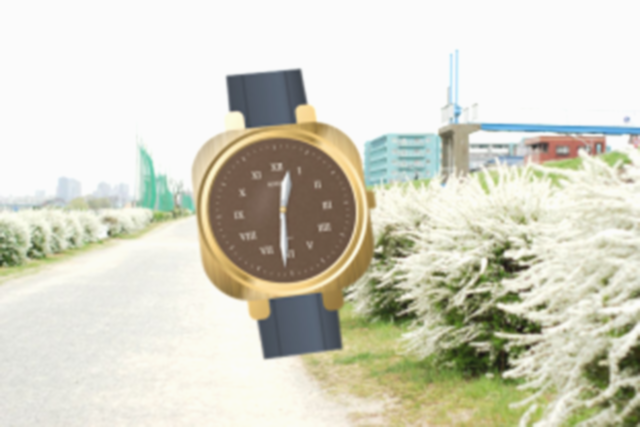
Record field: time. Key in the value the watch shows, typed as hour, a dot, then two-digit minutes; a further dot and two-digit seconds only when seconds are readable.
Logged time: 12.31
